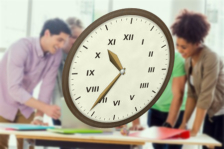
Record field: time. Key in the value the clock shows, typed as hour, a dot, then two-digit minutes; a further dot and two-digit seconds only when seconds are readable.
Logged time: 10.36
